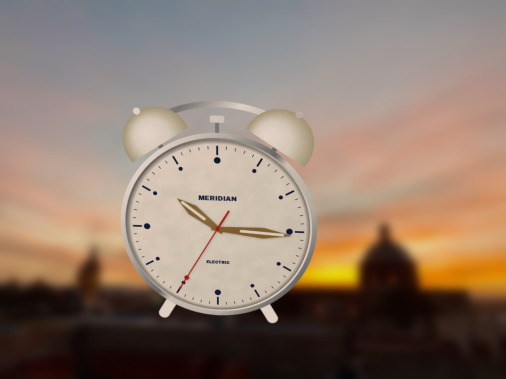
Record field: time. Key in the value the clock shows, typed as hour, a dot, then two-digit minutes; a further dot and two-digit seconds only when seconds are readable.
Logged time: 10.15.35
